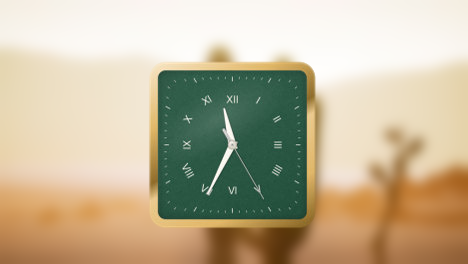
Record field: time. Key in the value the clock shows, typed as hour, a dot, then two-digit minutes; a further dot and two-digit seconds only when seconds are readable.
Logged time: 11.34.25
